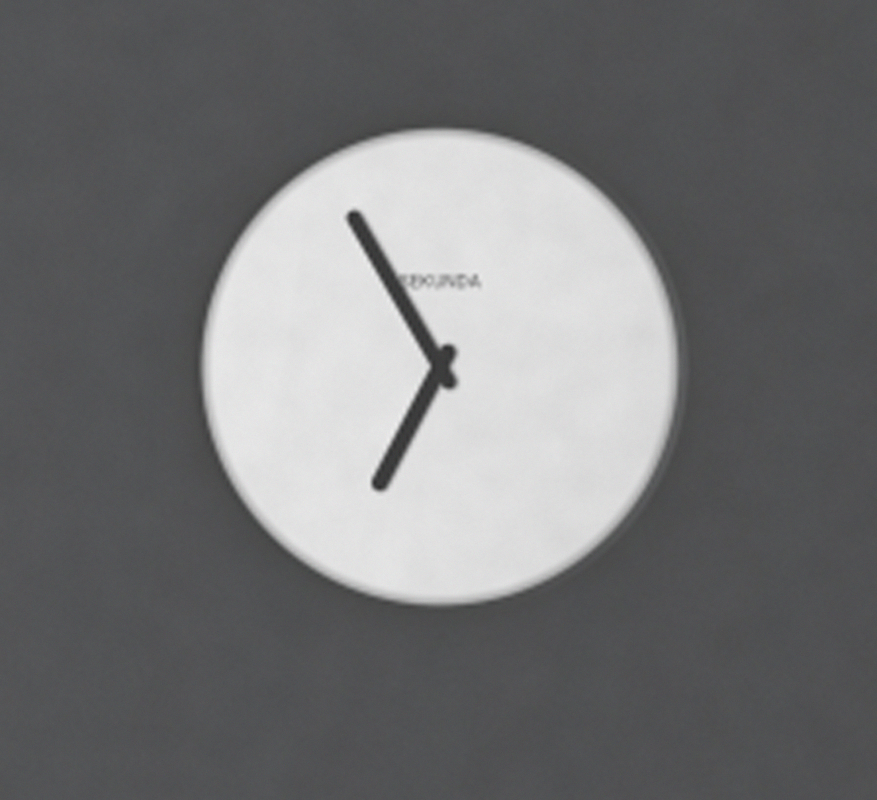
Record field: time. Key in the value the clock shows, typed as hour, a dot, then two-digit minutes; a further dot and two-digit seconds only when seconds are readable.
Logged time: 6.55
